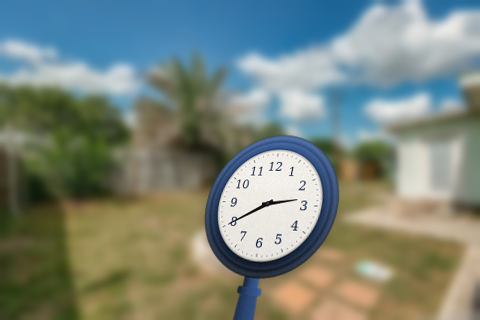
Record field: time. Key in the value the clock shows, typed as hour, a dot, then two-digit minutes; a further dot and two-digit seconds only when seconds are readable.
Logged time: 2.40
